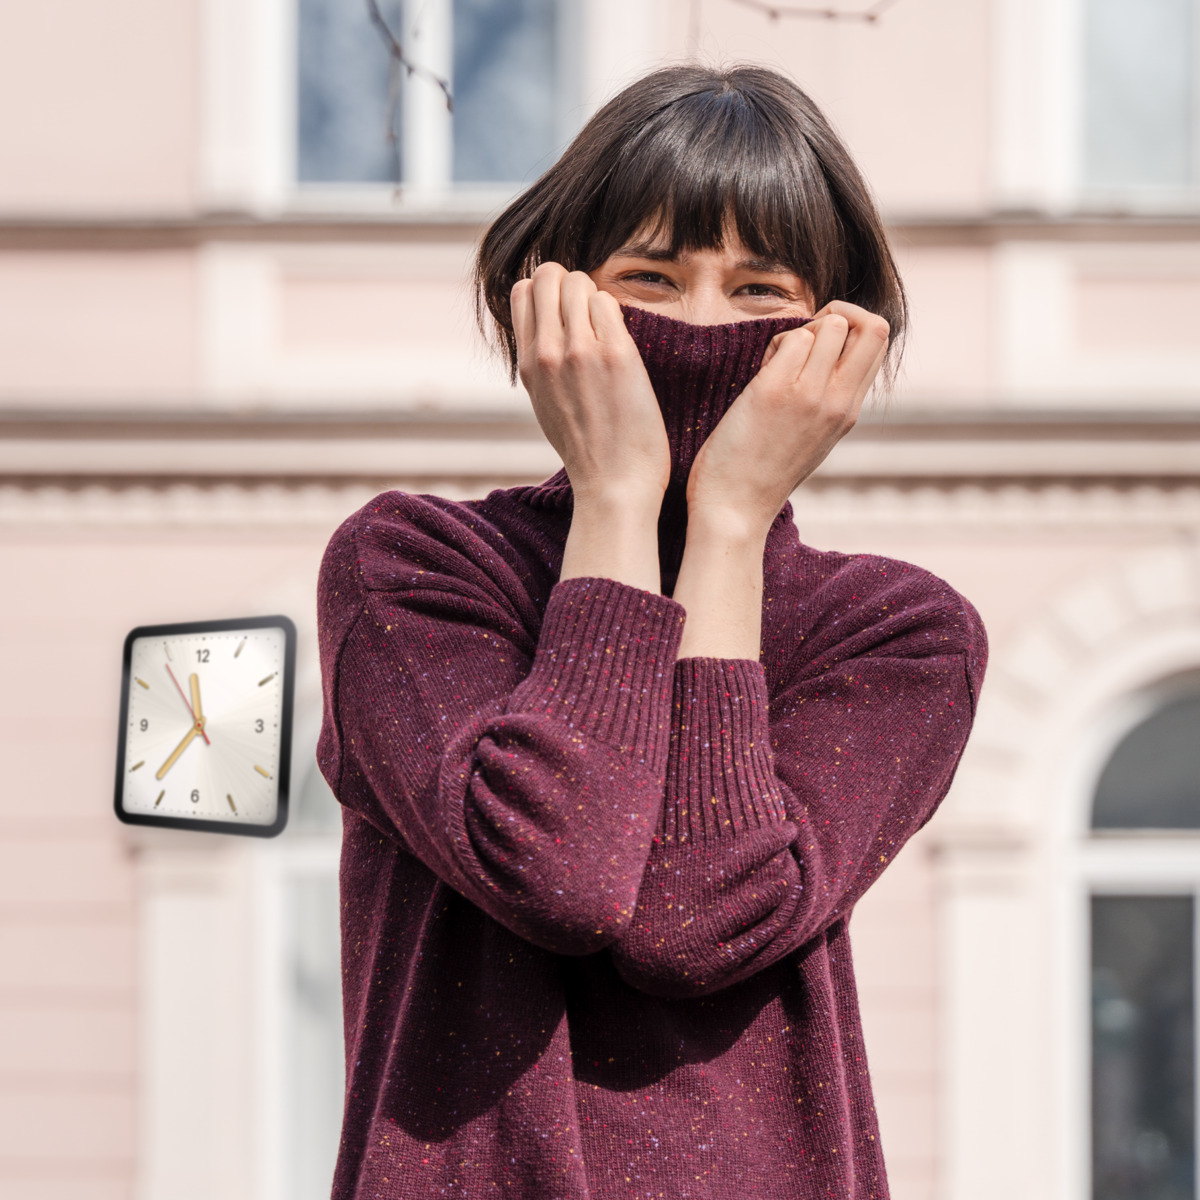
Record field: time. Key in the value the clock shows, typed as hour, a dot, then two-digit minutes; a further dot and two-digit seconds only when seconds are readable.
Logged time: 11.36.54
